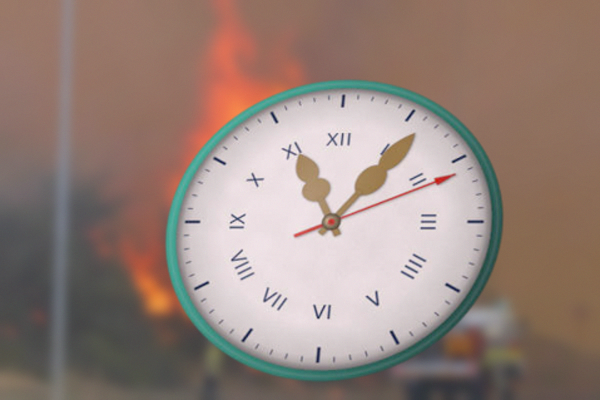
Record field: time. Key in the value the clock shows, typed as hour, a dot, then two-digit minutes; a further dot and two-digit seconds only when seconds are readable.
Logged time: 11.06.11
